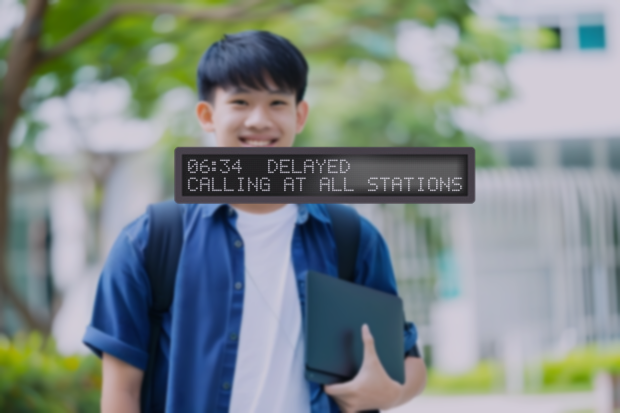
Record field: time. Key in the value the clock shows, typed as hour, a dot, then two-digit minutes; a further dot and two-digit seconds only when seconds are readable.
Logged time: 6.34
